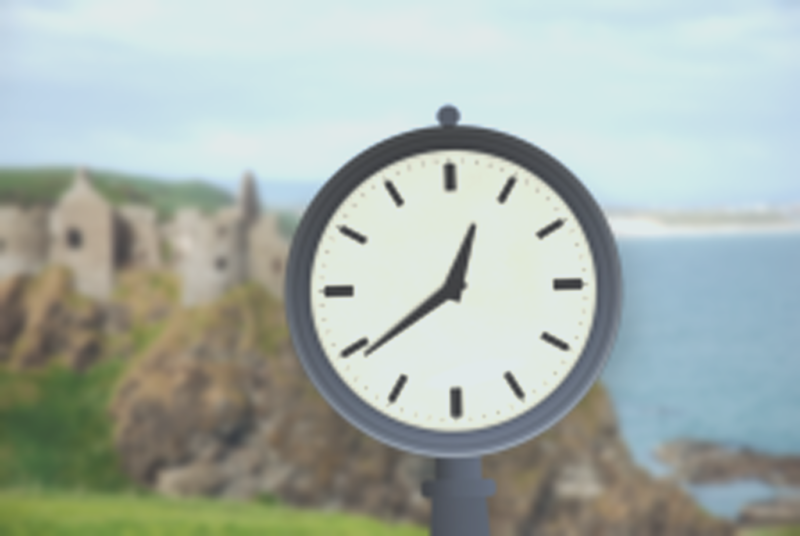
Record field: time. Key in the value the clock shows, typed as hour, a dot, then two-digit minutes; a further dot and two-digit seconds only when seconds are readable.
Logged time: 12.39
